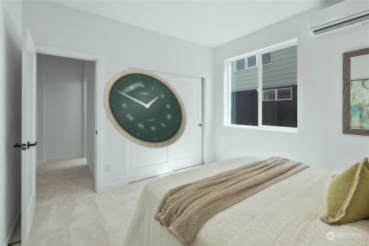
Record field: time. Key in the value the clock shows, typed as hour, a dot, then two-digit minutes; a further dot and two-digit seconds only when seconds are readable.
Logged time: 1.50
